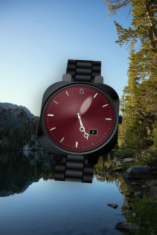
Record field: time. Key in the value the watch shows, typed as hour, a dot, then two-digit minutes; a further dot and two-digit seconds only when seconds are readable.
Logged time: 5.26
